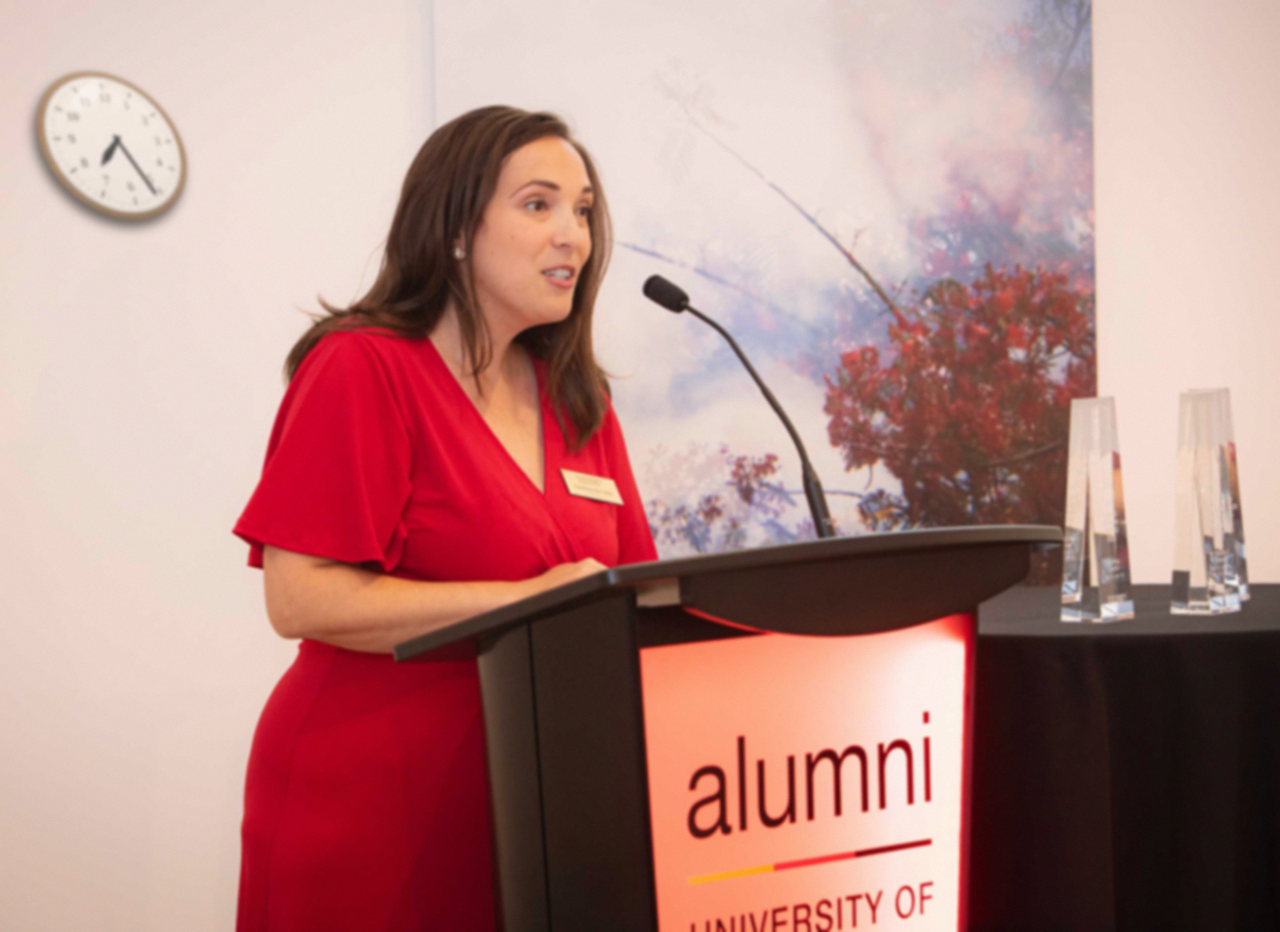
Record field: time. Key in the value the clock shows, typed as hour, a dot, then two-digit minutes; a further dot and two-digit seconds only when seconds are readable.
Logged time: 7.26
